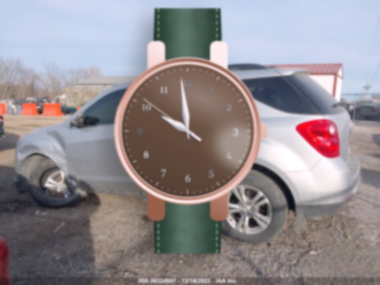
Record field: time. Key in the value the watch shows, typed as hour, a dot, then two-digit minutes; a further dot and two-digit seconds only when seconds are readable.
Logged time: 9.58.51
